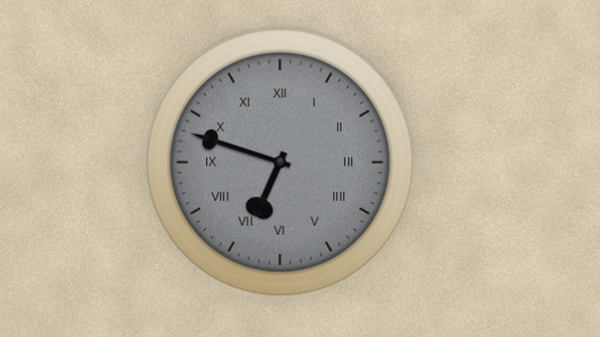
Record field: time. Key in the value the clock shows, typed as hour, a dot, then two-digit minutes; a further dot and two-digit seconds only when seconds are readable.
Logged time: 6.48
